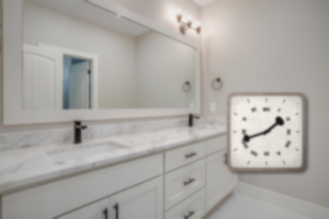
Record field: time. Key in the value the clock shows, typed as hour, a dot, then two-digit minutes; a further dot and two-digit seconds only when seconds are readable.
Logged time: 1.42
